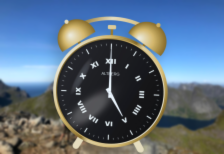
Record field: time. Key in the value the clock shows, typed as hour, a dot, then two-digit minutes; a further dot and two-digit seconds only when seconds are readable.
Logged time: 5.00
